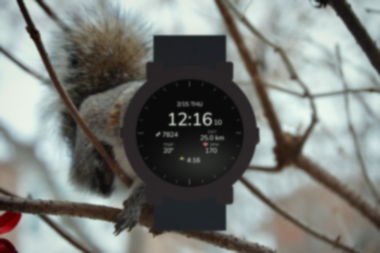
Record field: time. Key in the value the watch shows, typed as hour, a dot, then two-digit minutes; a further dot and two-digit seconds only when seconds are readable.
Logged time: 12.16
